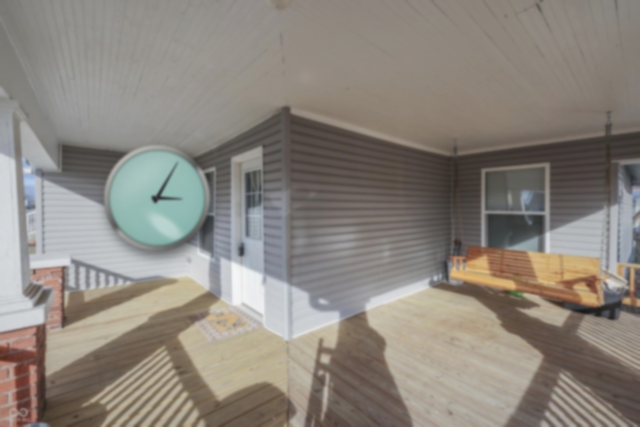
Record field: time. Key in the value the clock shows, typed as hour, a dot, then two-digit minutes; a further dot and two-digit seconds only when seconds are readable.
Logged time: 3.05
